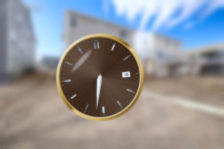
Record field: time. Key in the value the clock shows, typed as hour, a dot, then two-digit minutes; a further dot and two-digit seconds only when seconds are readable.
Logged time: 6.32
